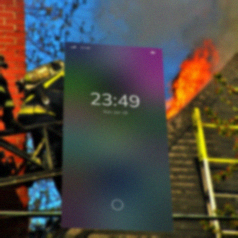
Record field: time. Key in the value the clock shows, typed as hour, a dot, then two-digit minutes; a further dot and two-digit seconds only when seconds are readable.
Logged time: 23.49
